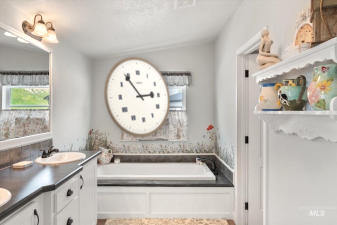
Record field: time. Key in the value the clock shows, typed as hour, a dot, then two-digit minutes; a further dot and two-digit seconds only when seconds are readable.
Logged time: 2.54
